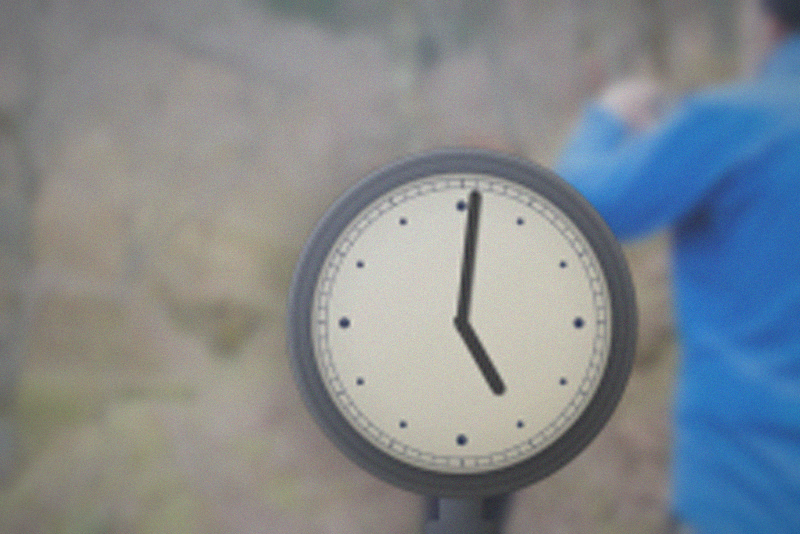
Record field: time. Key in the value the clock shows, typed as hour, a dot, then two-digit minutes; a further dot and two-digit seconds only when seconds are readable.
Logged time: 5.01
